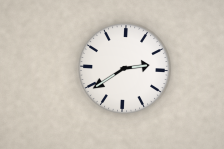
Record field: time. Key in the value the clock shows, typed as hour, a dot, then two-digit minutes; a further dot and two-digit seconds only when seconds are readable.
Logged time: 2.39
